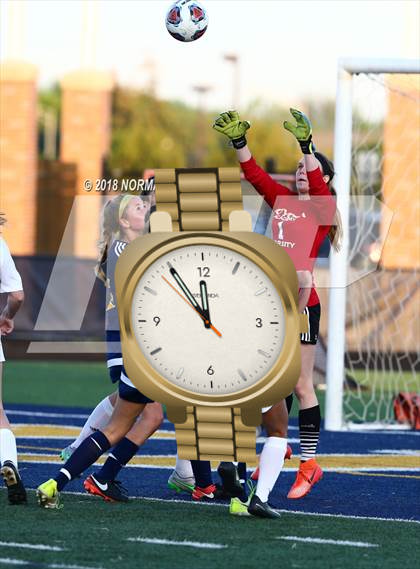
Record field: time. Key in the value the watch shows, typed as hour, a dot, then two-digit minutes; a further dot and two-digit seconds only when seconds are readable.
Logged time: 11.54.53
